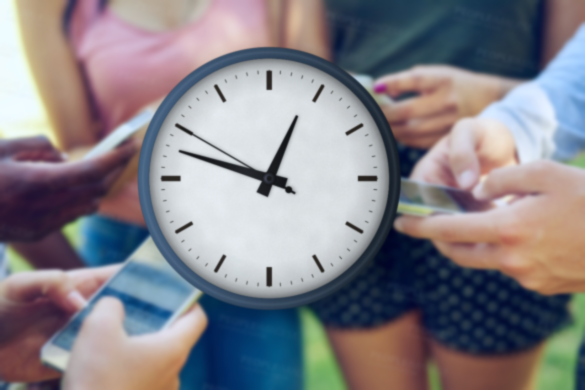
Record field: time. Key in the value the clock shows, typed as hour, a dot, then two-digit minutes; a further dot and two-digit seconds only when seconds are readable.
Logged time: 12.47.50
